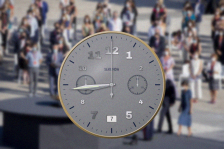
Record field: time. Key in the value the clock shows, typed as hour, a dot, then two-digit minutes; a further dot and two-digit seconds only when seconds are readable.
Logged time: 8.44
